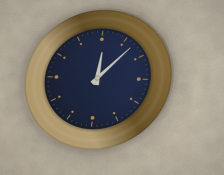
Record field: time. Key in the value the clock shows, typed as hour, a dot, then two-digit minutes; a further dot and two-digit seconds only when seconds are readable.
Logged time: 12.07
